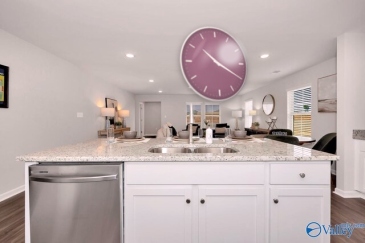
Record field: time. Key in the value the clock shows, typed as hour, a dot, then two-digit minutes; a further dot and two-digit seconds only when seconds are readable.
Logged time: 10.20
